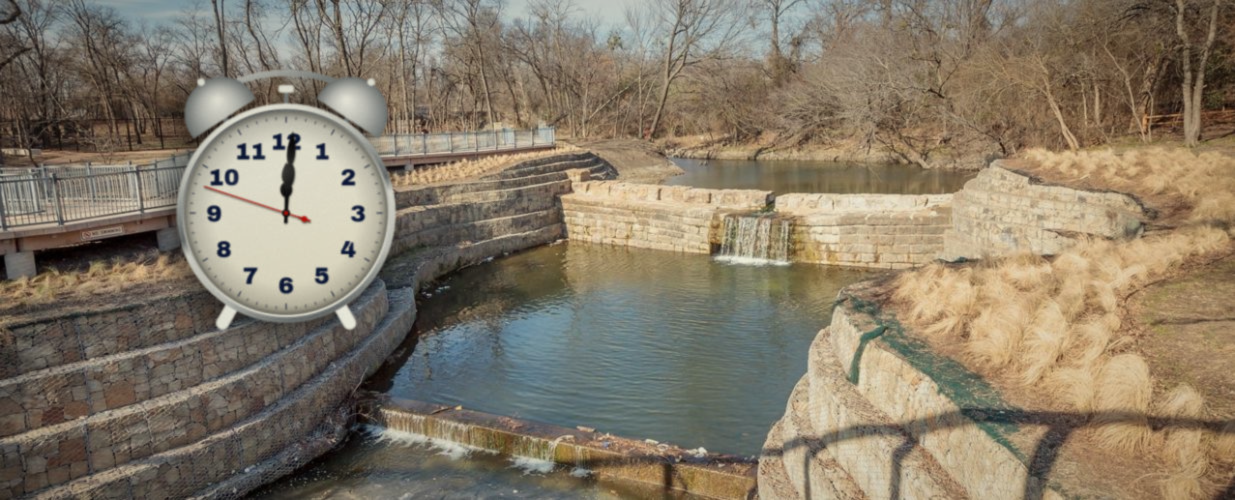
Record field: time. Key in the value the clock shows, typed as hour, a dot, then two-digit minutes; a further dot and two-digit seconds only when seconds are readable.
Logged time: 12.00.48
